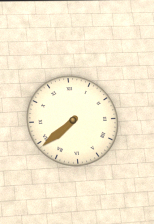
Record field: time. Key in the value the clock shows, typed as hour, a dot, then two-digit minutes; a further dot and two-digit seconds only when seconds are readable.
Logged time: 7.39
